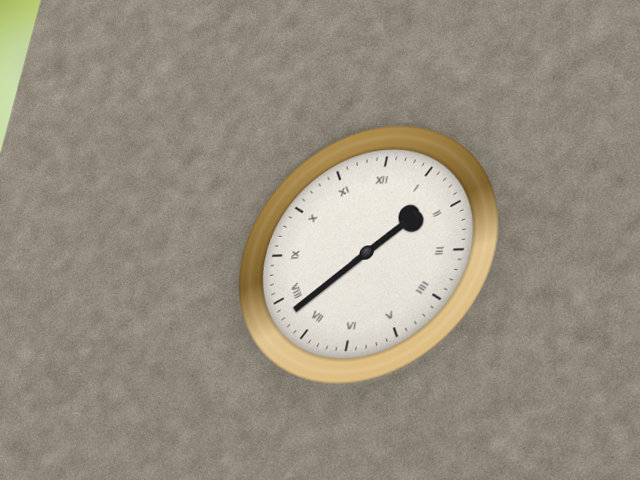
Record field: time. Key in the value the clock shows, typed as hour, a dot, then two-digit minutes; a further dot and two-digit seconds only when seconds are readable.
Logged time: 1.38
